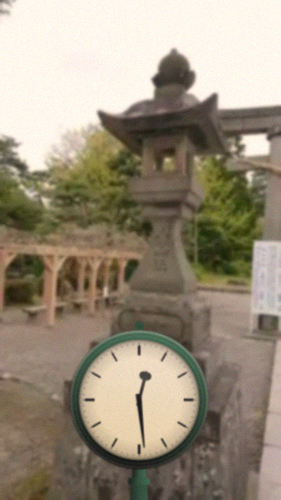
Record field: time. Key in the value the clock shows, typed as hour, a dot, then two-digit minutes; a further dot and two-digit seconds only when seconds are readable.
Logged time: 12.29
